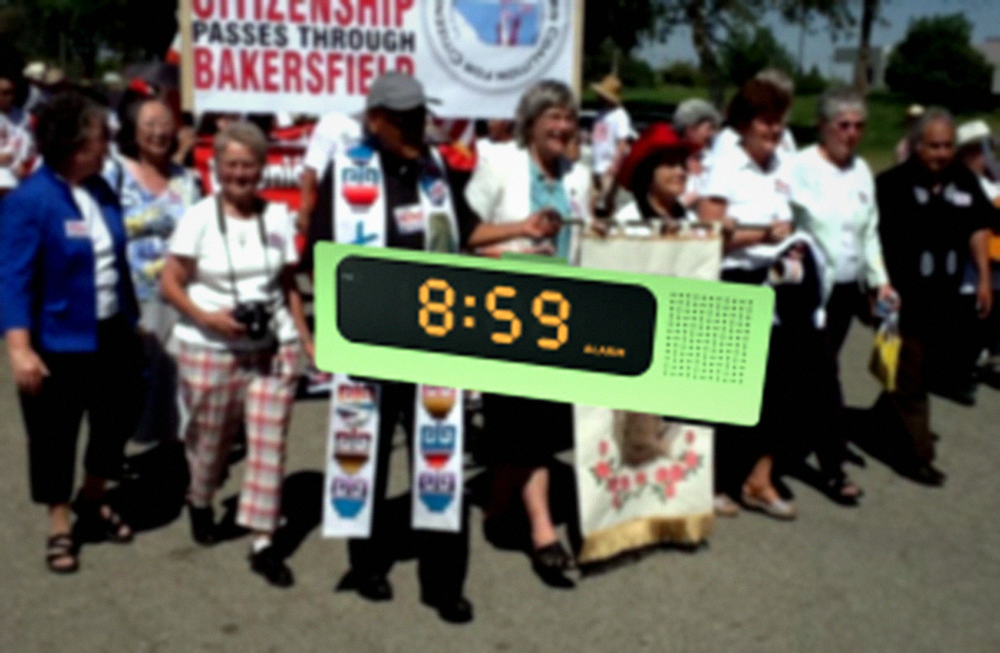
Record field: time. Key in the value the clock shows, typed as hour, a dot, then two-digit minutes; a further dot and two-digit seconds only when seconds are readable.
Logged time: 8.59
